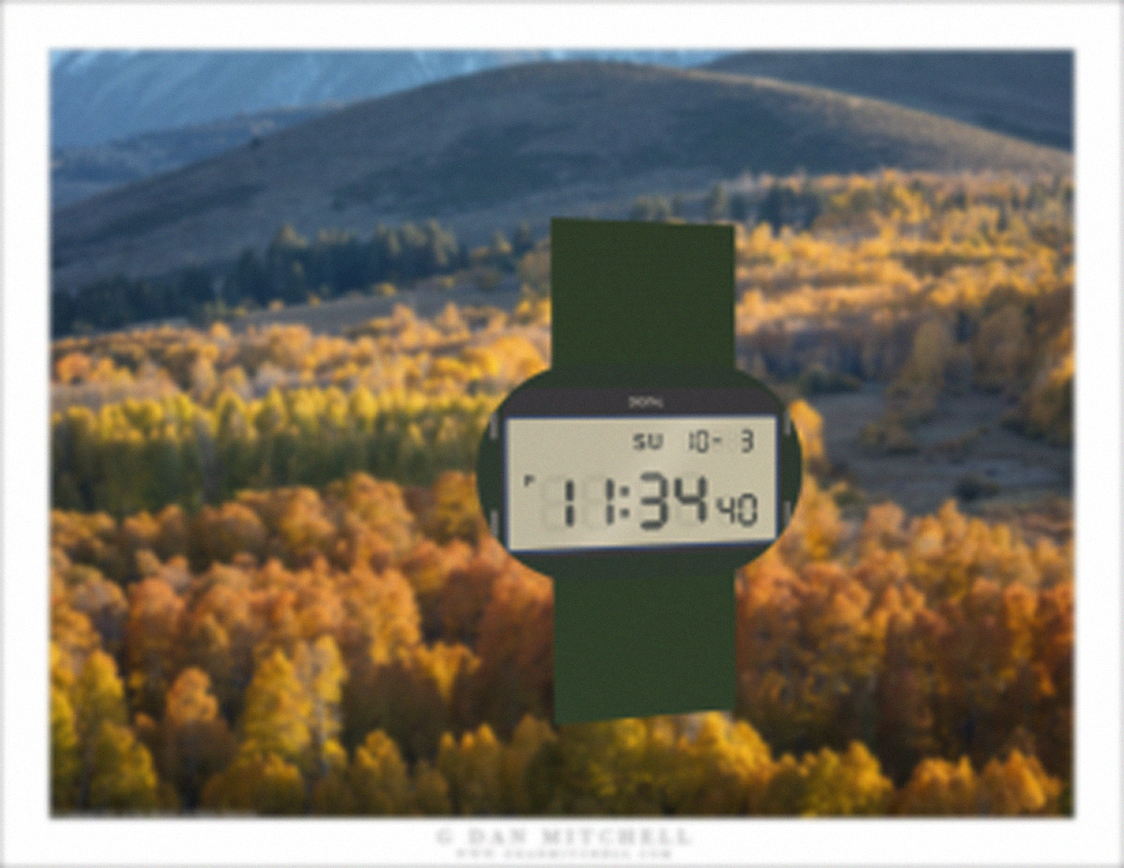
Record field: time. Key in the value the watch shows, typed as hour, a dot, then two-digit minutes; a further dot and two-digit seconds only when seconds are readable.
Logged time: 11.34.40
